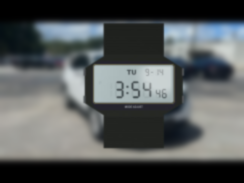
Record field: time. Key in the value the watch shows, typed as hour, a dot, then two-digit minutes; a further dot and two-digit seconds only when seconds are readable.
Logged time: 3.54
